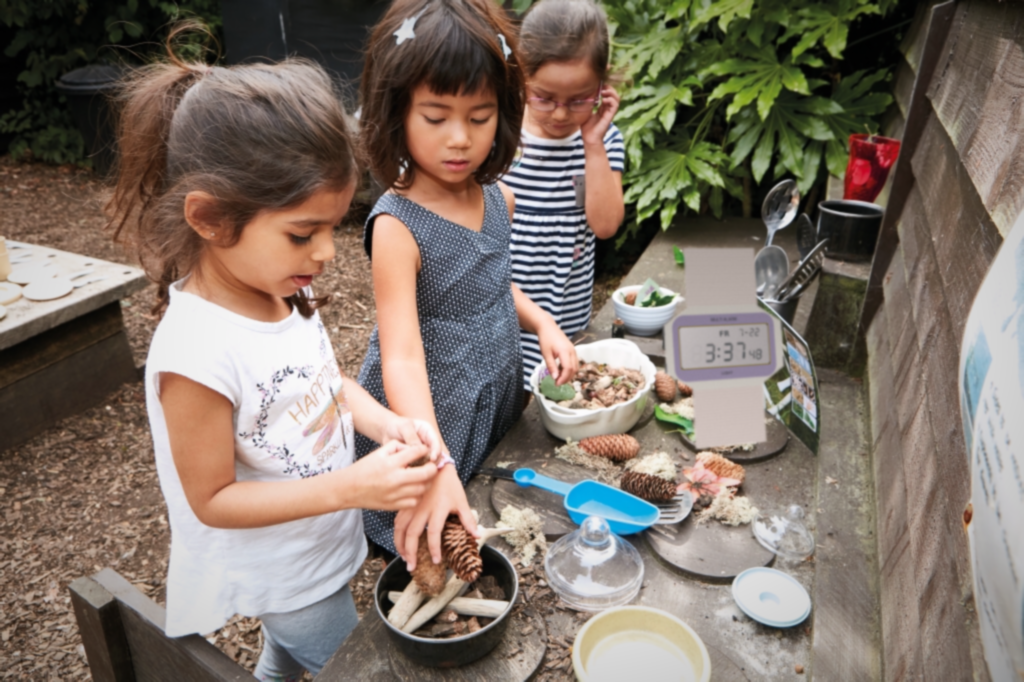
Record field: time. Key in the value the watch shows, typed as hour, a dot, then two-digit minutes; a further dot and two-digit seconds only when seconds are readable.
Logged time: 3.37
